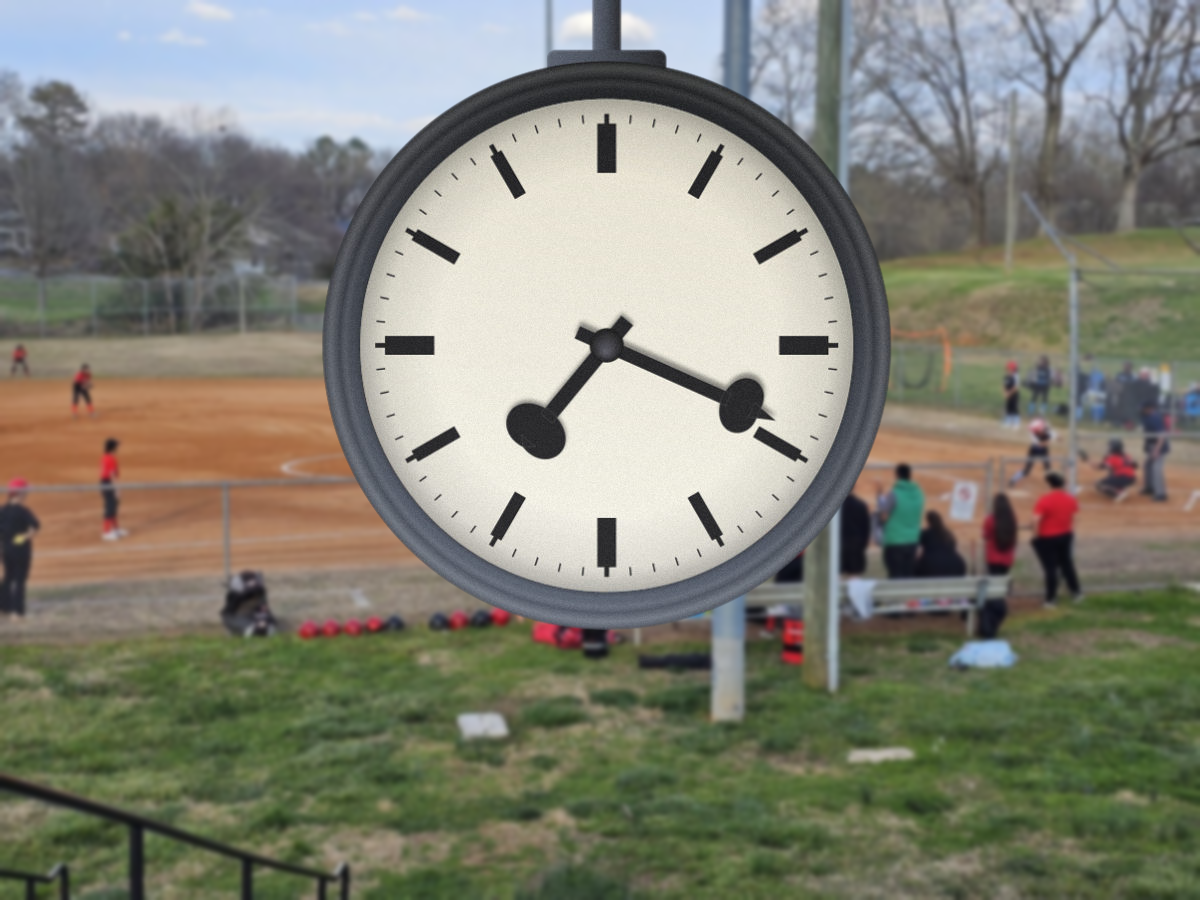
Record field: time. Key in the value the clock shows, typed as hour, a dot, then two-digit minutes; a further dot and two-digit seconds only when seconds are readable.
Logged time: 7.19
